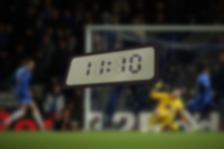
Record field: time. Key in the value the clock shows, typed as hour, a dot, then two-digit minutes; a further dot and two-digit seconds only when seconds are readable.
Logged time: 11.10
